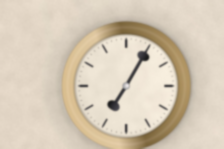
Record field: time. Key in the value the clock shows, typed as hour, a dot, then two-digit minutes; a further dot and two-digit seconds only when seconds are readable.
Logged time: 7.05
